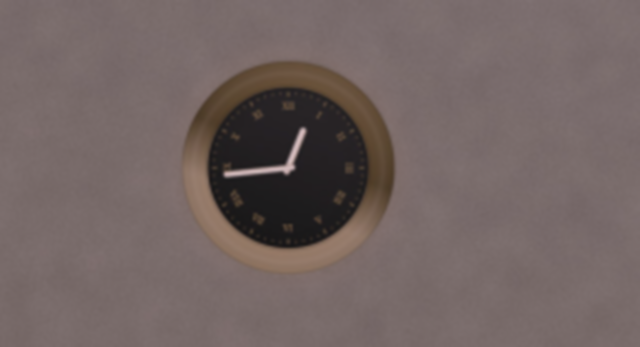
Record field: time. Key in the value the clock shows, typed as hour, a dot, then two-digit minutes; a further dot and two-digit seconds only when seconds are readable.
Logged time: 12.44
